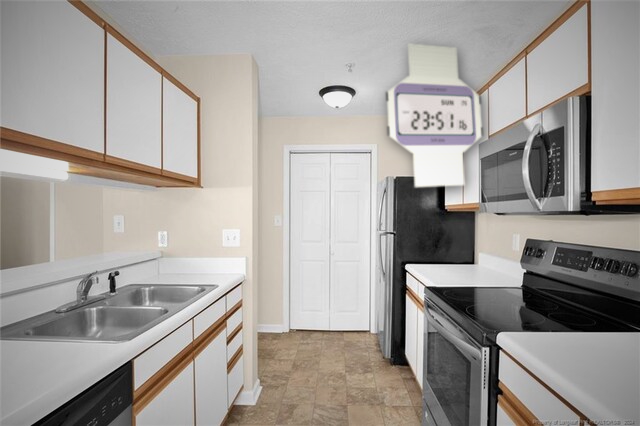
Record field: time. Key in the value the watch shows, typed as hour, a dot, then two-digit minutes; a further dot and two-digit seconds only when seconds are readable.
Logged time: 23.51.16
